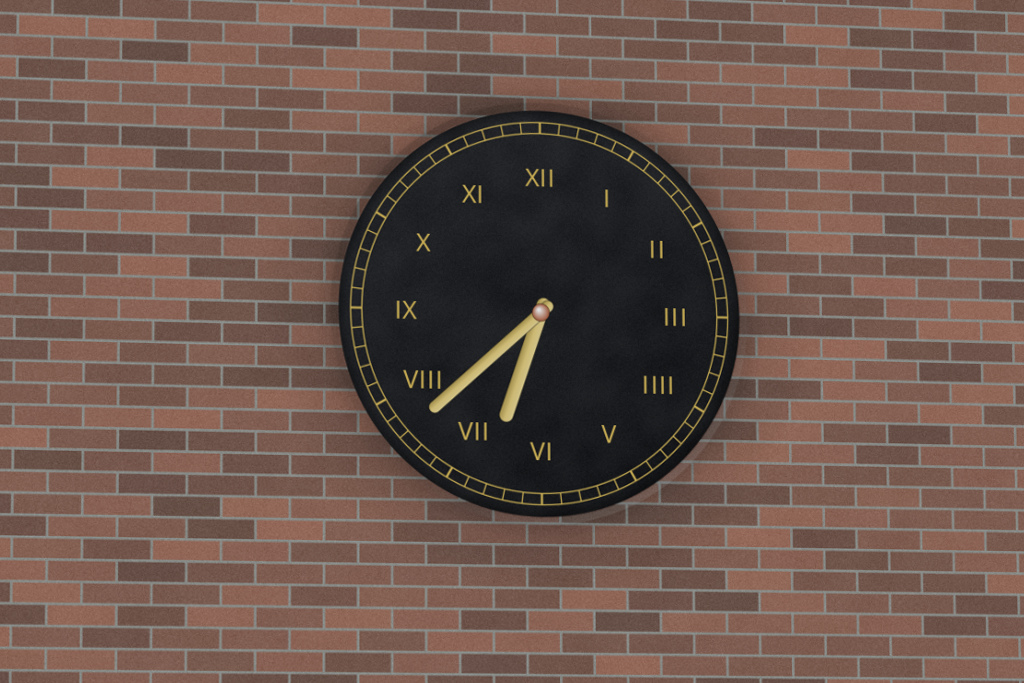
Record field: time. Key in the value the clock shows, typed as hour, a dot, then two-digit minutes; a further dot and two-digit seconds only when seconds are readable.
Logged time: 6.38
